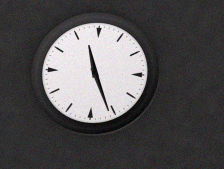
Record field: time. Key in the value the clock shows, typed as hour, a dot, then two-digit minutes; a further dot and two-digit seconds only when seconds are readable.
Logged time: 11.26
